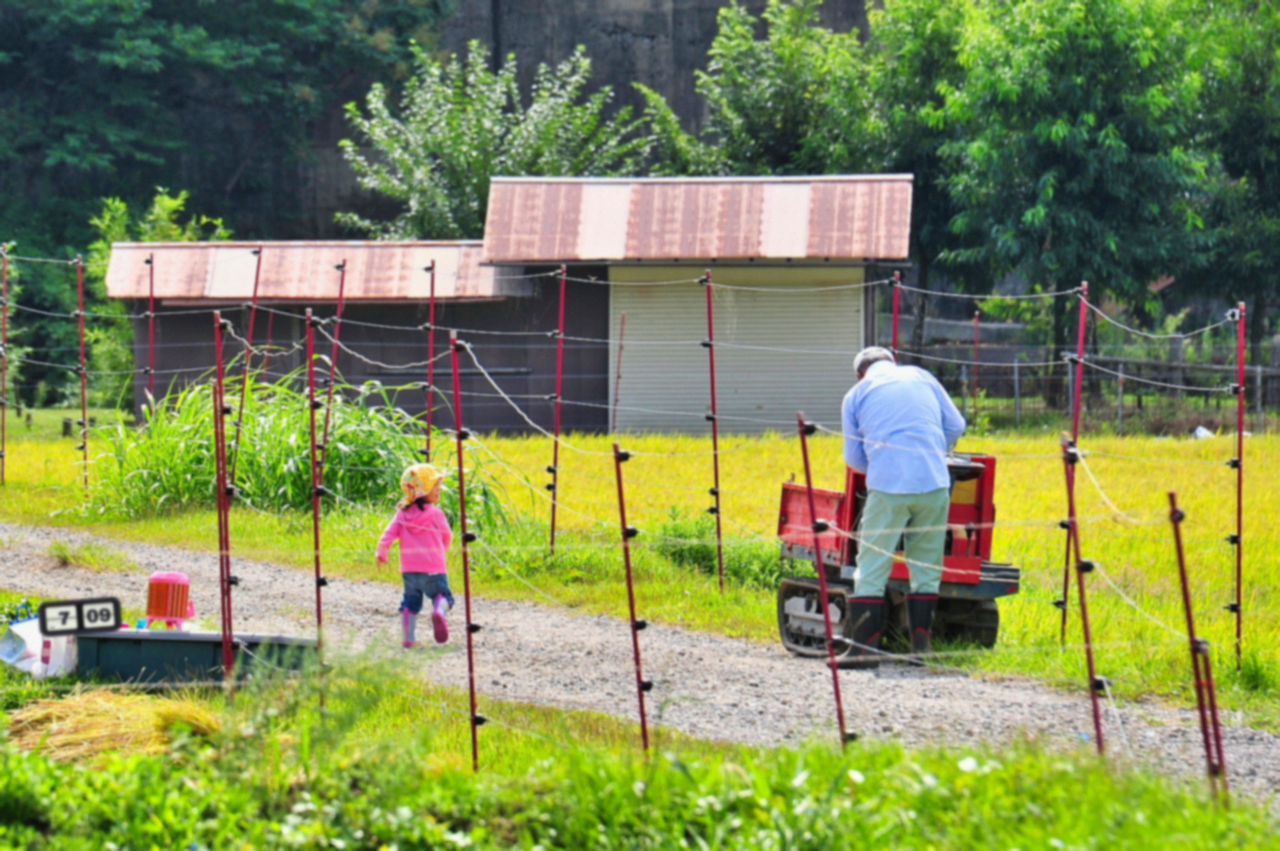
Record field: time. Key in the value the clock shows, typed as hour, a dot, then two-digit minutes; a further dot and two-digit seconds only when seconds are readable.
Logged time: 7.09
